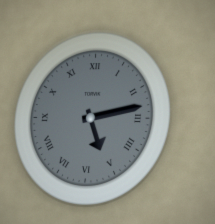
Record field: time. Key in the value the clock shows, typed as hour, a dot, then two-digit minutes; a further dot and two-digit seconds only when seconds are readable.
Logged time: 5.13
